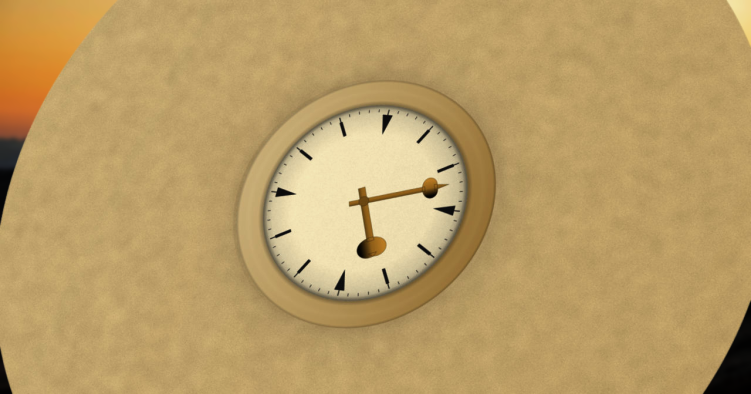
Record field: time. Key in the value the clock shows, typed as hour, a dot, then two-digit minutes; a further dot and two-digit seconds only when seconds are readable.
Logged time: 5.12
